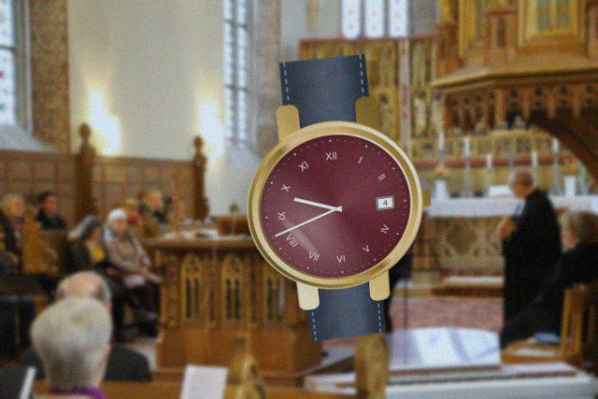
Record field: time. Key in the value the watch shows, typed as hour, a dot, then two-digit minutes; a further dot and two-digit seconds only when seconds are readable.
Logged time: 9.42
